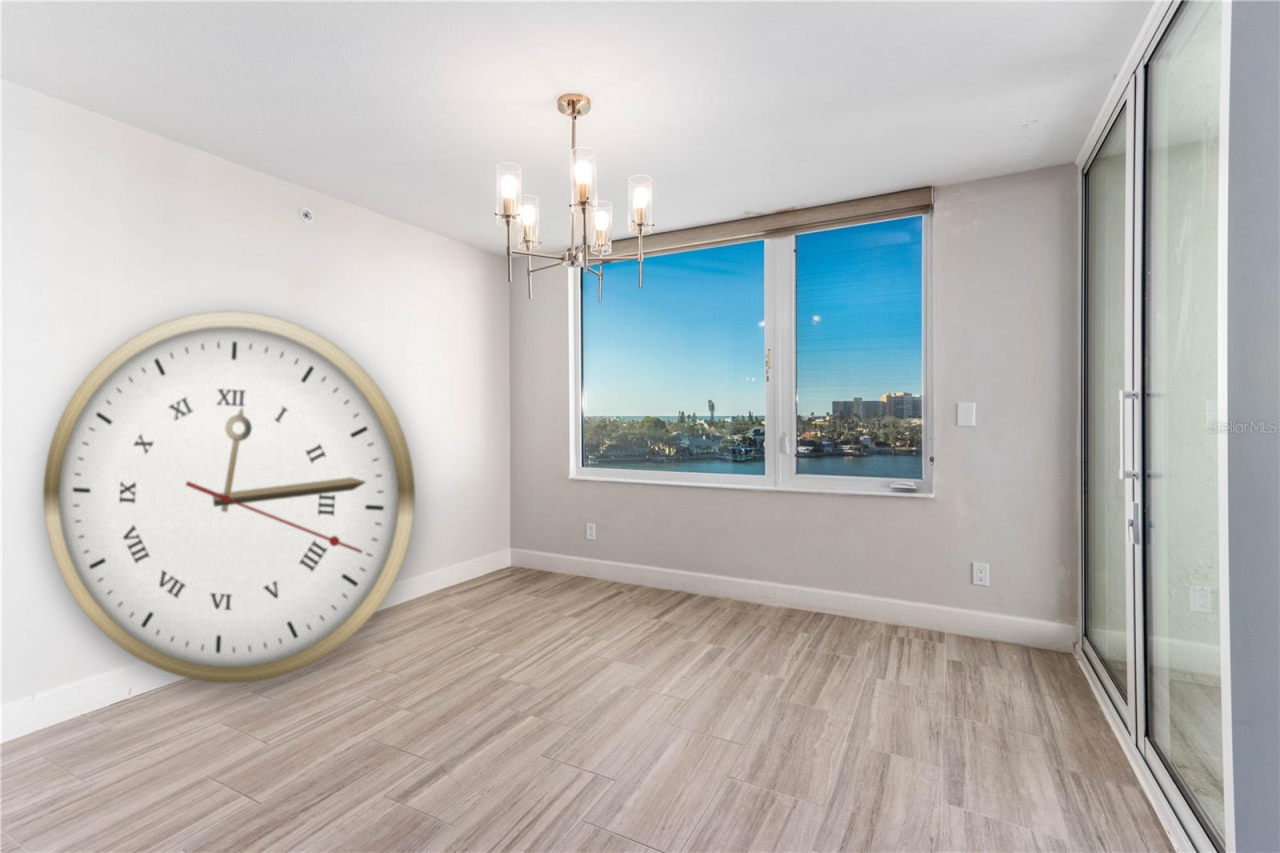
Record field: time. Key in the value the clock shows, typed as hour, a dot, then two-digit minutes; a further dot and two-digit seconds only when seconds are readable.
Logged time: 12.13.18
